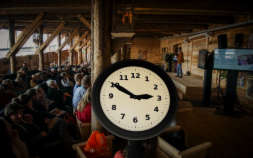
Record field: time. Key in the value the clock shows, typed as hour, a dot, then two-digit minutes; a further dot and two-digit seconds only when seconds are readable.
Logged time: 2.50
